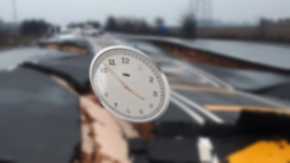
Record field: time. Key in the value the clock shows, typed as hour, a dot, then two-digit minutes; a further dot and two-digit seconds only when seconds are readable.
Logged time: 3.52
